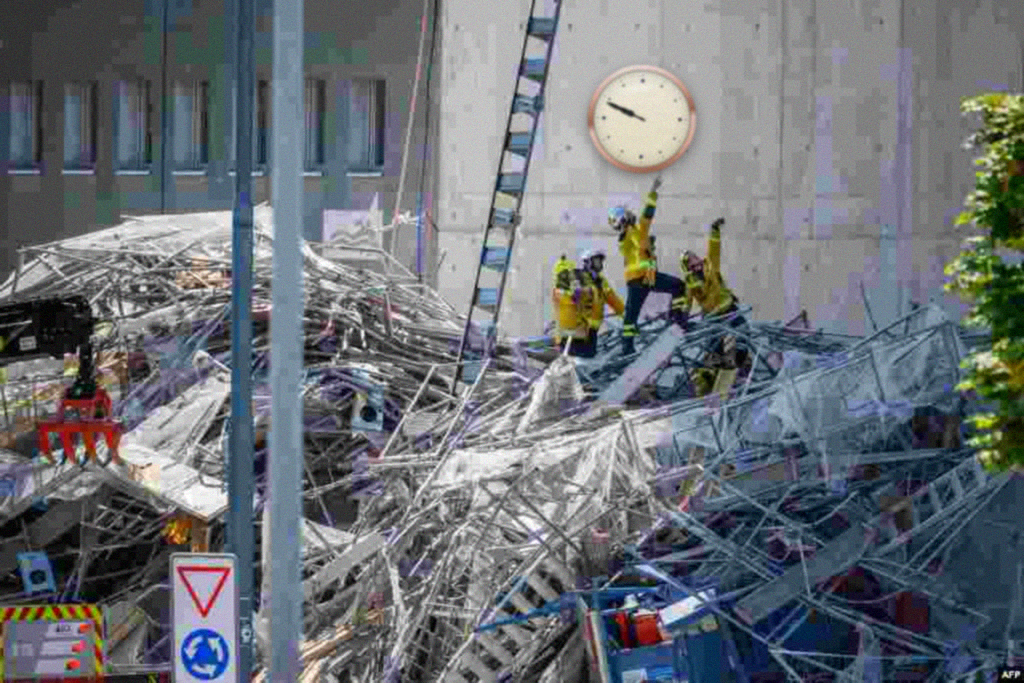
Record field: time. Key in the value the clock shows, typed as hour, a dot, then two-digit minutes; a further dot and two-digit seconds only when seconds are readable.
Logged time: 9.49
